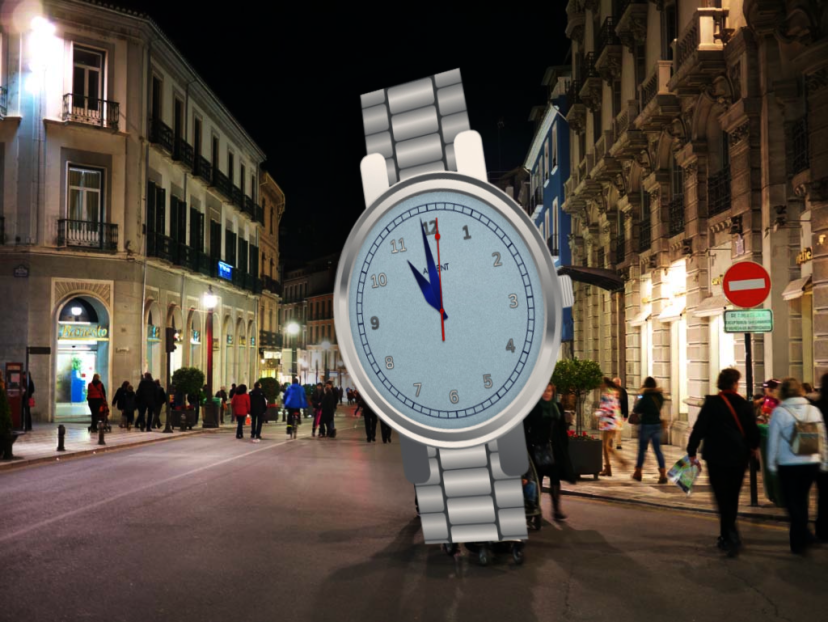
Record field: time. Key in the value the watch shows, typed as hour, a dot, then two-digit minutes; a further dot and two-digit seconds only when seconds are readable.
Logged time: 10.59.01
